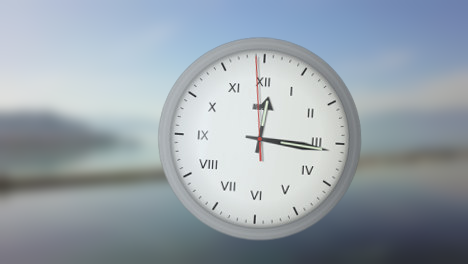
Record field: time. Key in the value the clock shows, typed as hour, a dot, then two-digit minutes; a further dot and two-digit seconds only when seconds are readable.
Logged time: 12.15.59
